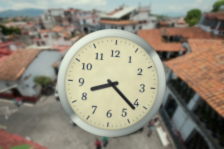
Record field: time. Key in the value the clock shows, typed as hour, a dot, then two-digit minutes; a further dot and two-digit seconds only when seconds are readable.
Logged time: 8.22
